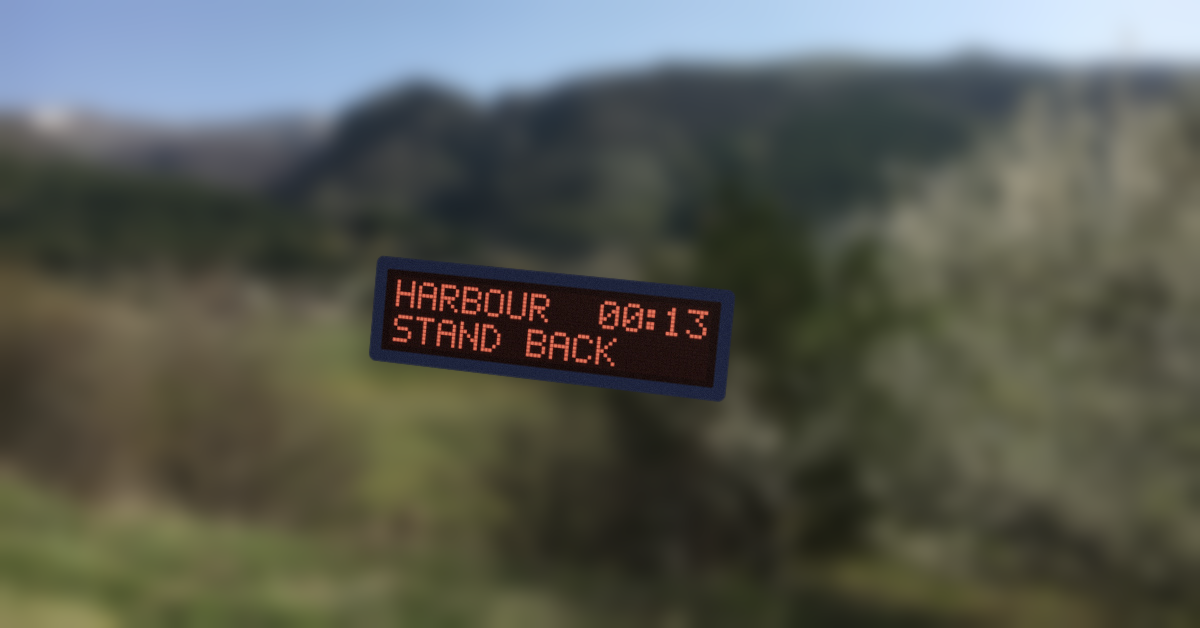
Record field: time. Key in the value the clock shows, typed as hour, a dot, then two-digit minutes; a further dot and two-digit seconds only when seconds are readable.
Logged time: 0.13
